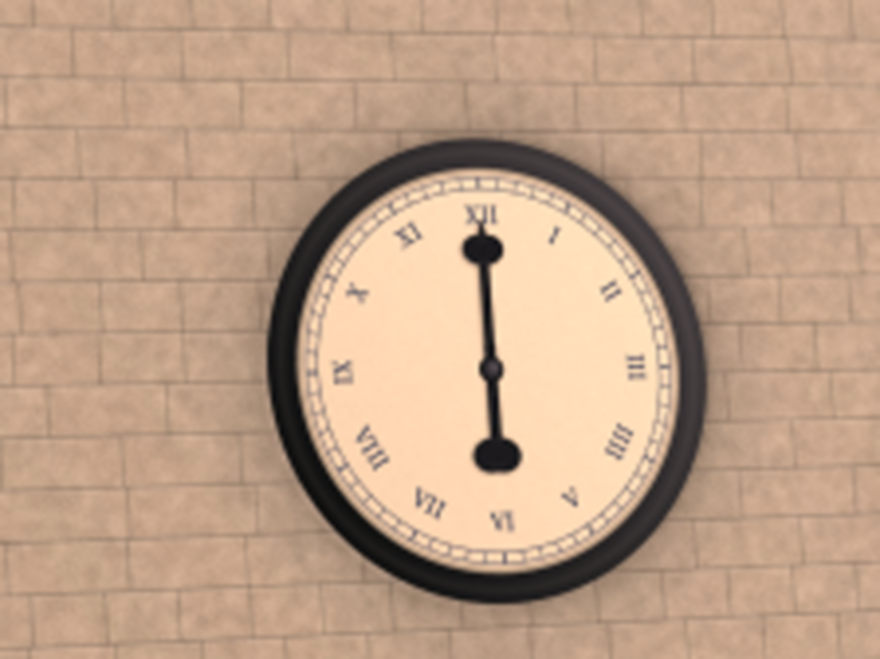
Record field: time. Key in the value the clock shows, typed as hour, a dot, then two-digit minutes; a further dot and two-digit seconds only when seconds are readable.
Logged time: 6.00
